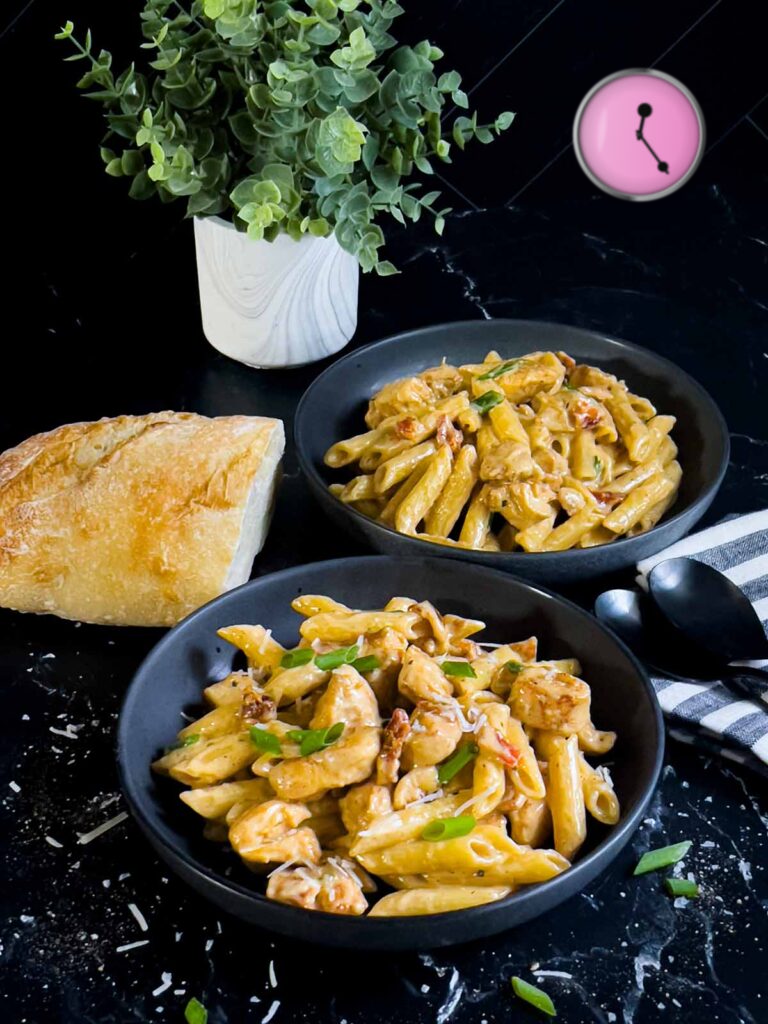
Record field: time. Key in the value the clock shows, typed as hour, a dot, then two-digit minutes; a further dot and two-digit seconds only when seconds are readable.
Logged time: 12.24
